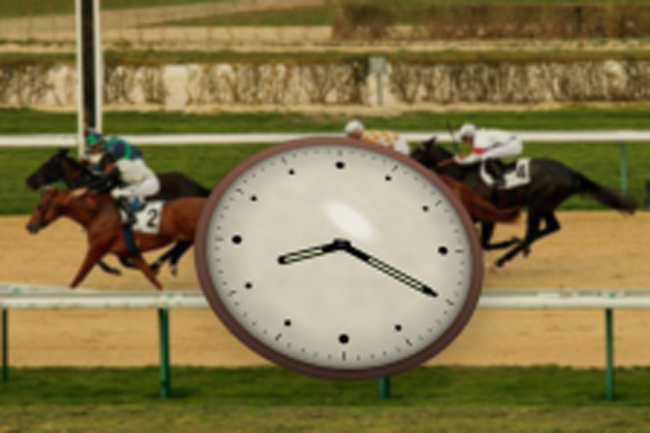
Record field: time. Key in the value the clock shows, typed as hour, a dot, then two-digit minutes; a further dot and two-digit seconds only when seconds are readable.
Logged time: 8.20
